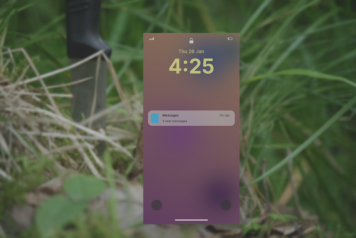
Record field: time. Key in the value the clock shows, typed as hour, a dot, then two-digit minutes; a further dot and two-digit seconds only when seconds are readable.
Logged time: 4.25
